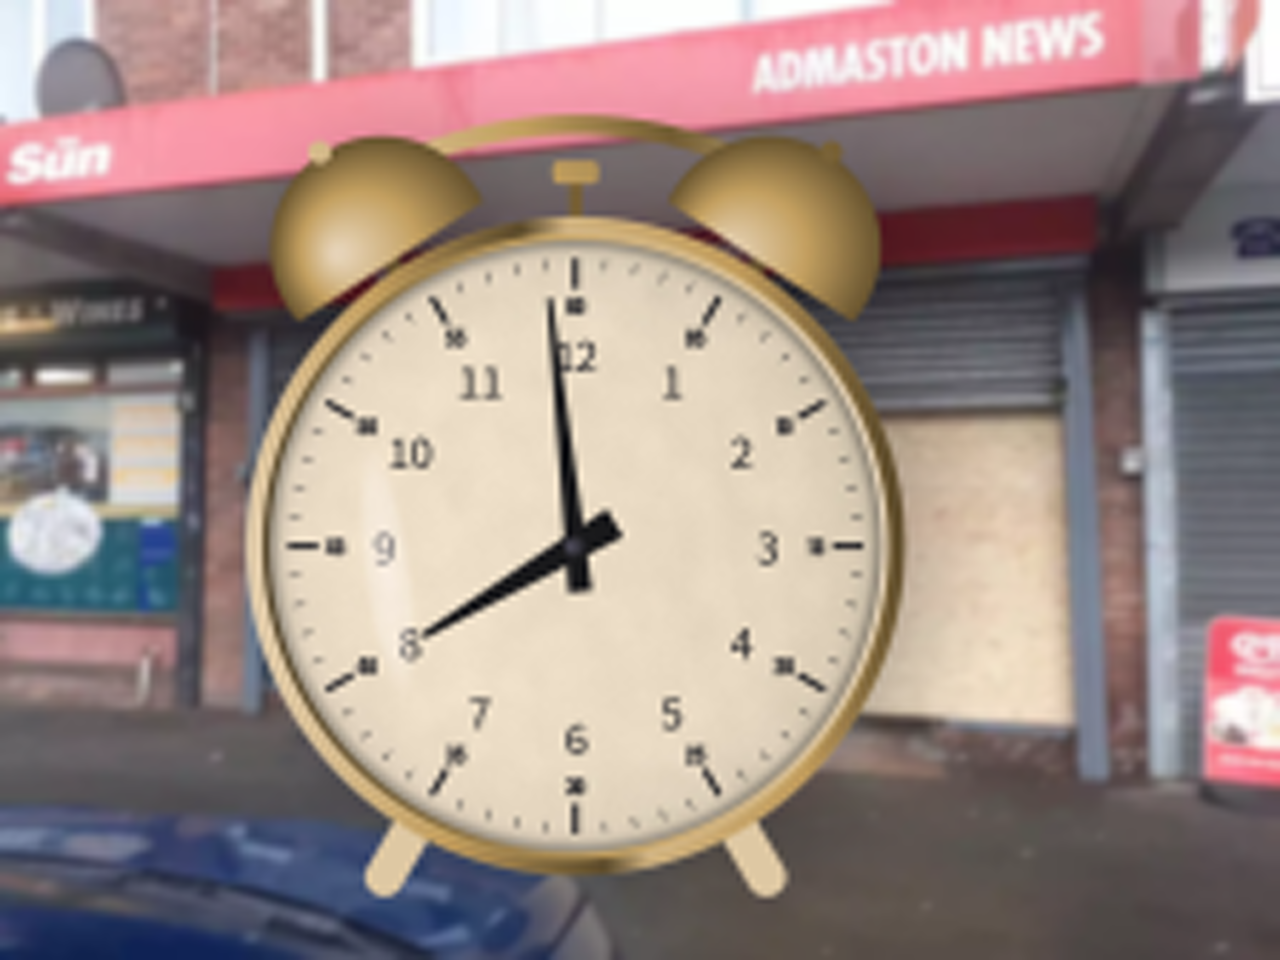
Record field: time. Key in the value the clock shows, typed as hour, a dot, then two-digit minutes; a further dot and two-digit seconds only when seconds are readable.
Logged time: 7.59
